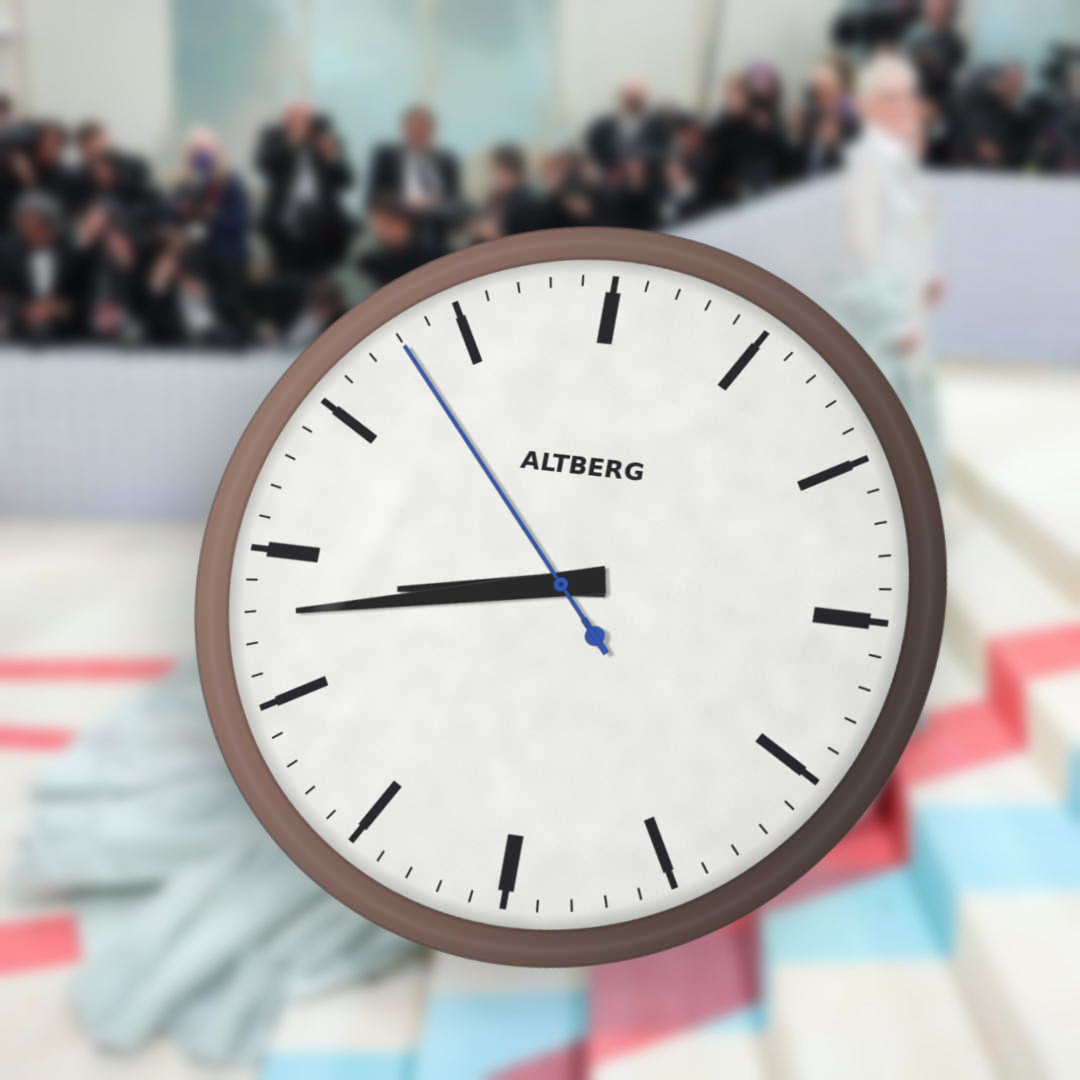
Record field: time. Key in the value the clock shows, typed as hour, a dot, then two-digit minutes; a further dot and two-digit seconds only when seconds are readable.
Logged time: 8.42.53
